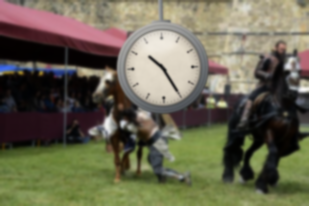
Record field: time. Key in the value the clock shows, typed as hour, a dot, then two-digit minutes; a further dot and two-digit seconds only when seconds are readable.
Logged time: 10.25
